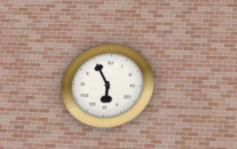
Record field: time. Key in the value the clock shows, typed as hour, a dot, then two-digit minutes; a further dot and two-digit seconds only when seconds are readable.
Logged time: 5.55
